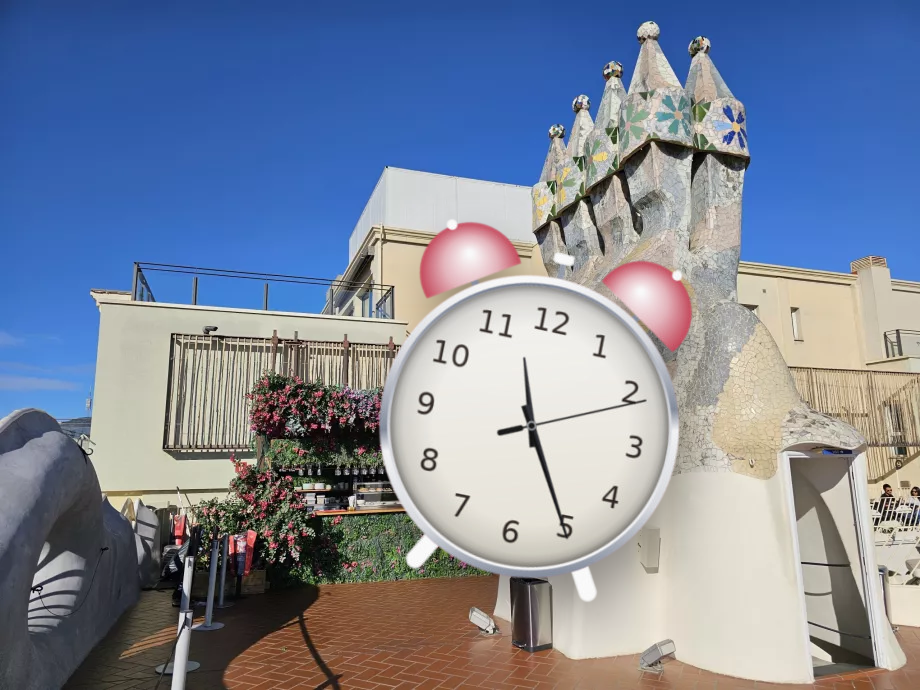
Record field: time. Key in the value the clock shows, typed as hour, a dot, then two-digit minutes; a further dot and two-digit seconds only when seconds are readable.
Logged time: 11.25.11
